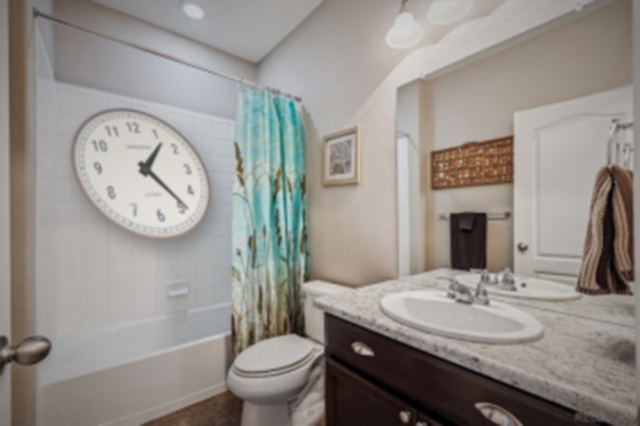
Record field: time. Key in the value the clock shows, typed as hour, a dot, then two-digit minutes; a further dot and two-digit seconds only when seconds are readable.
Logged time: 1.24
